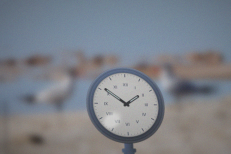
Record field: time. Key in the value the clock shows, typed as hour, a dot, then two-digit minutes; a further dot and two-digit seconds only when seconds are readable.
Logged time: 1.51
